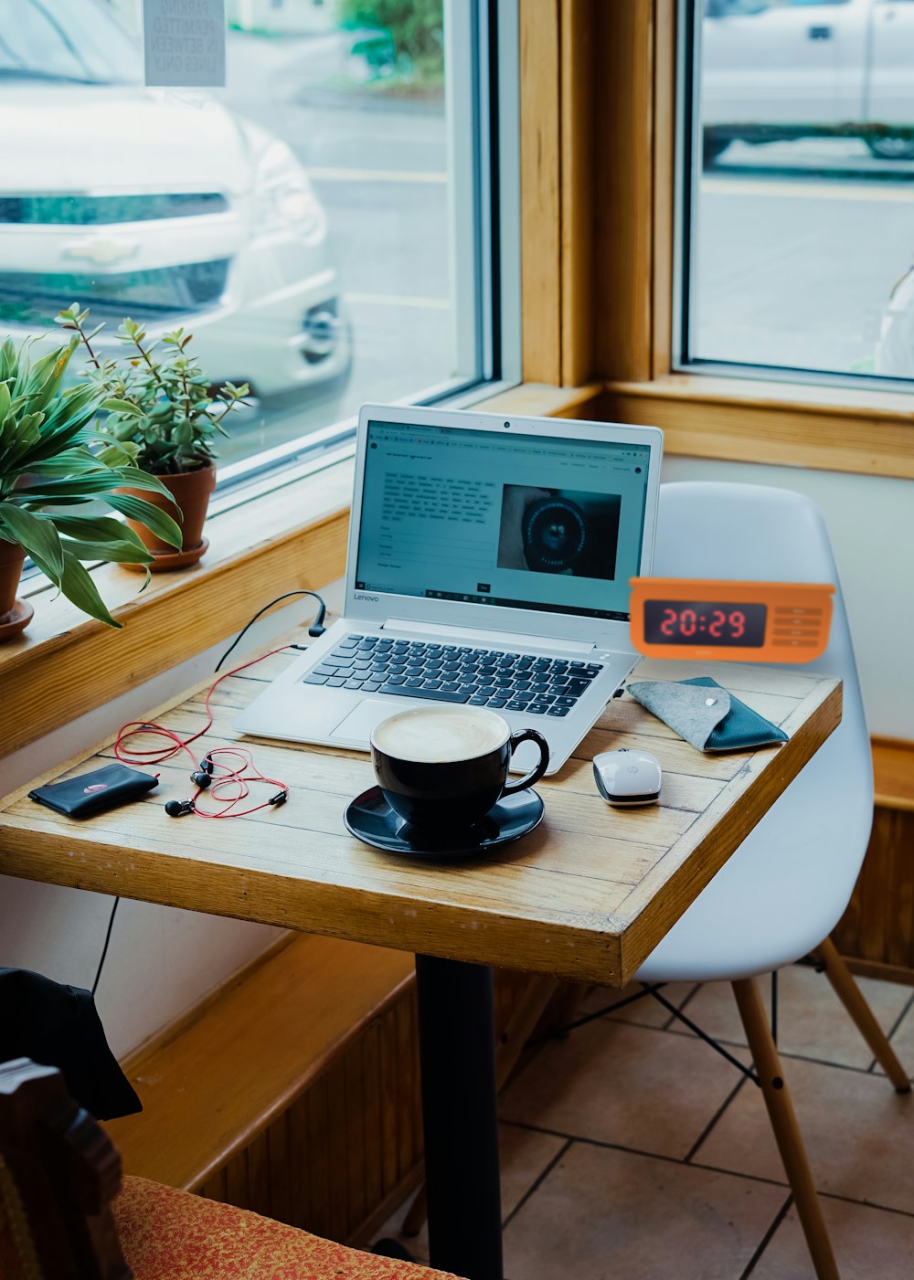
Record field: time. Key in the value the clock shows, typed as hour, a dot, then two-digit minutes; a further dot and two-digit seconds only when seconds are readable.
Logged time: 20.29
